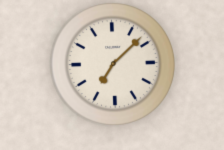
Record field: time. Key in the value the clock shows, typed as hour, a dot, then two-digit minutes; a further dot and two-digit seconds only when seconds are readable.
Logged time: 7.08
